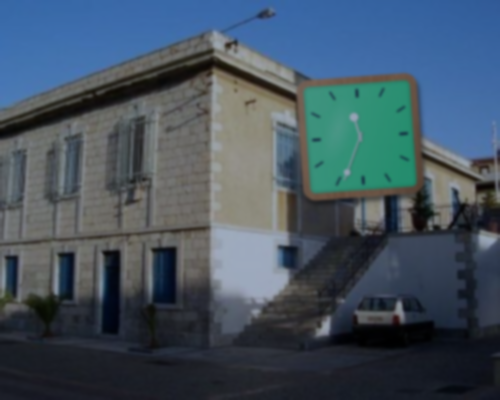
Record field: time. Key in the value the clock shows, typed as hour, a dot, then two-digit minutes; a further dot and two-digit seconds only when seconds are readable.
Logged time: 11.34
